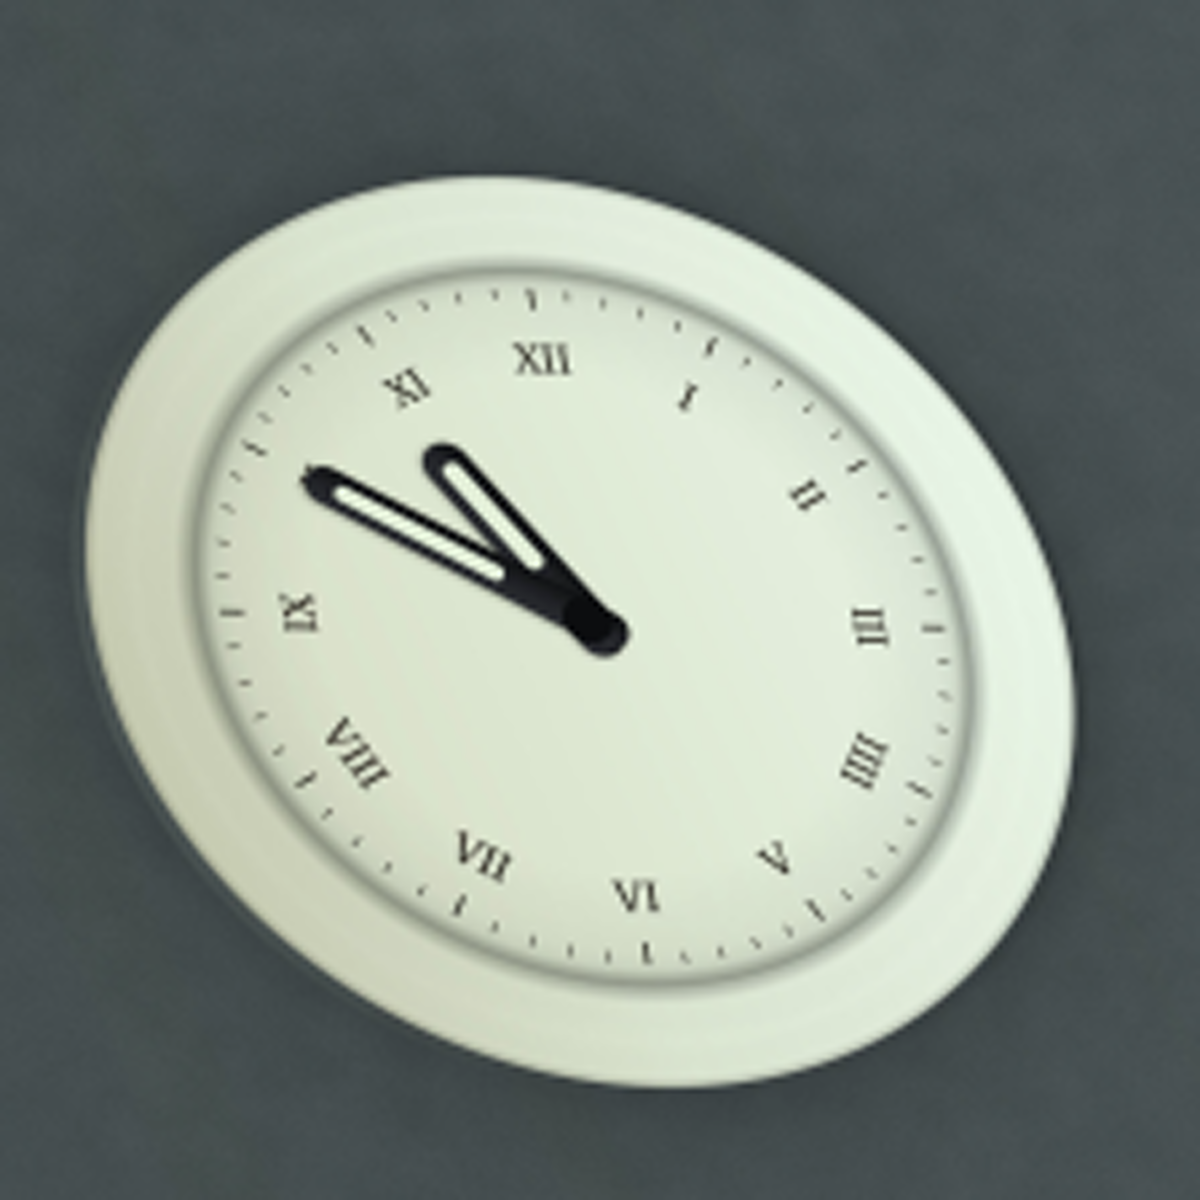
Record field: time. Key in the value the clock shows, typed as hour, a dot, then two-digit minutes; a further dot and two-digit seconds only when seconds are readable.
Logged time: 10.50
